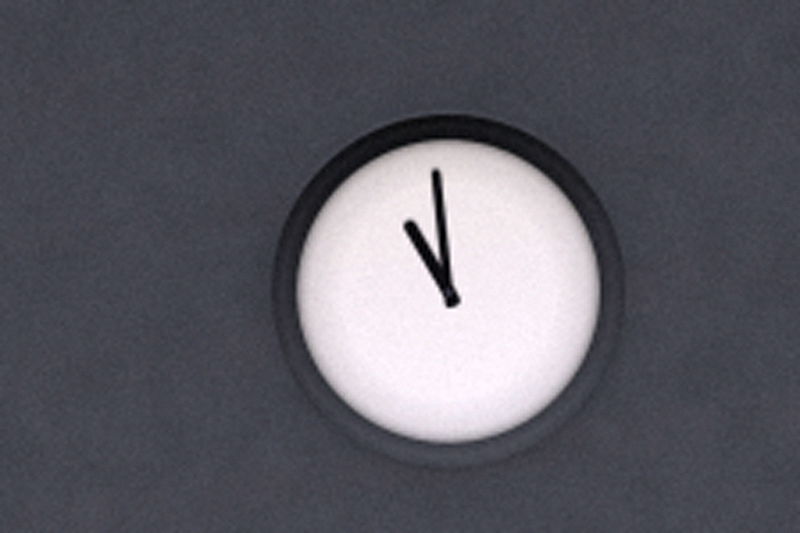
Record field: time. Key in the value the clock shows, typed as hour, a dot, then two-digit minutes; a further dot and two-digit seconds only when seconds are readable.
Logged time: 10.59
